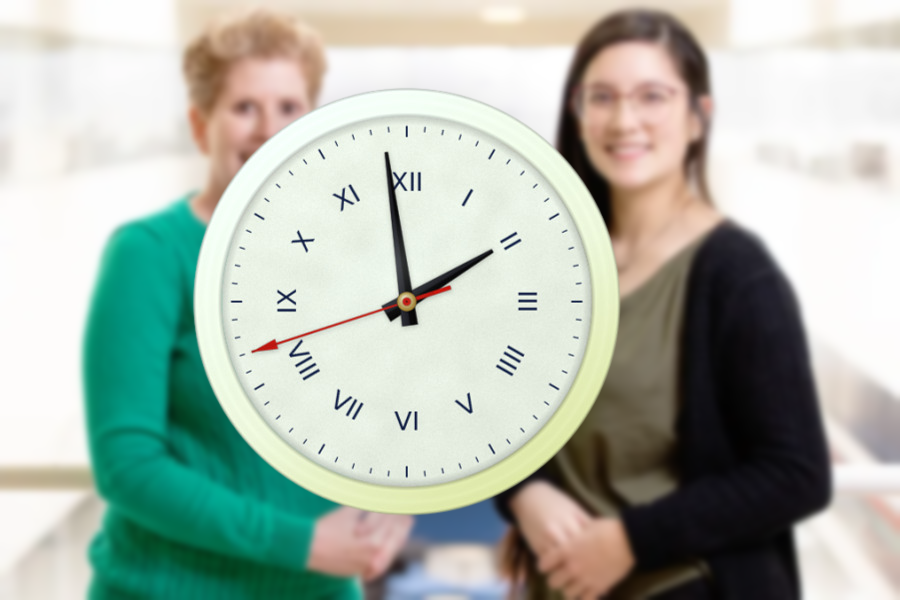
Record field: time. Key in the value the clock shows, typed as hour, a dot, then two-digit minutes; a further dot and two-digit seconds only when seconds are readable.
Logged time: 1.58.42
